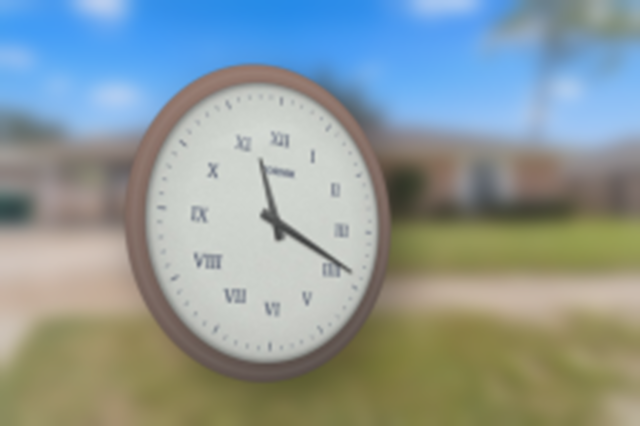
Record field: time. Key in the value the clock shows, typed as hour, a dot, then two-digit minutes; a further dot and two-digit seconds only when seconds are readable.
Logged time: 11.19
